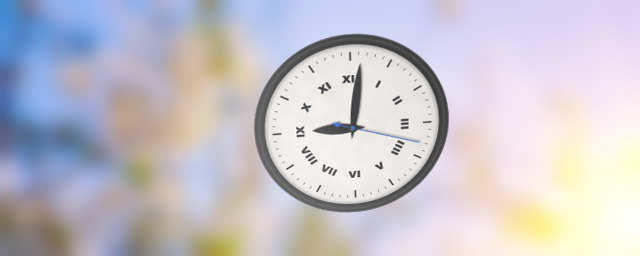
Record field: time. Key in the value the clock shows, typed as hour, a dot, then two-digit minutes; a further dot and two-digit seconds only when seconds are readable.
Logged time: 9.01.18
